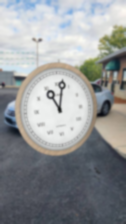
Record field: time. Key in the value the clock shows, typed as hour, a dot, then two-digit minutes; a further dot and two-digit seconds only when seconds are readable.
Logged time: 11.02
